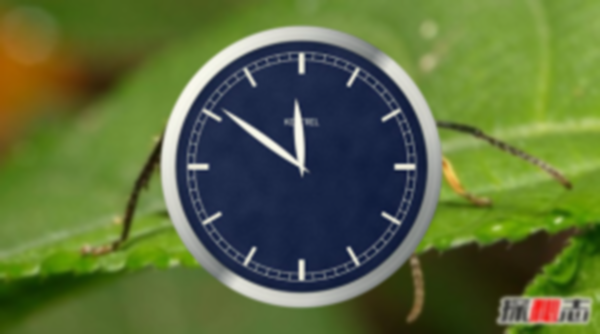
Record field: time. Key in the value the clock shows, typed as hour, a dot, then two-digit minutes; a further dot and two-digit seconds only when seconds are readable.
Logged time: 11.51
